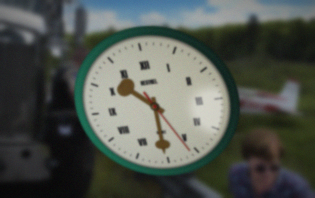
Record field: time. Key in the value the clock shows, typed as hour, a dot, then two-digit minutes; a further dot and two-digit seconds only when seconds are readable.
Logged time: 10.30.26
